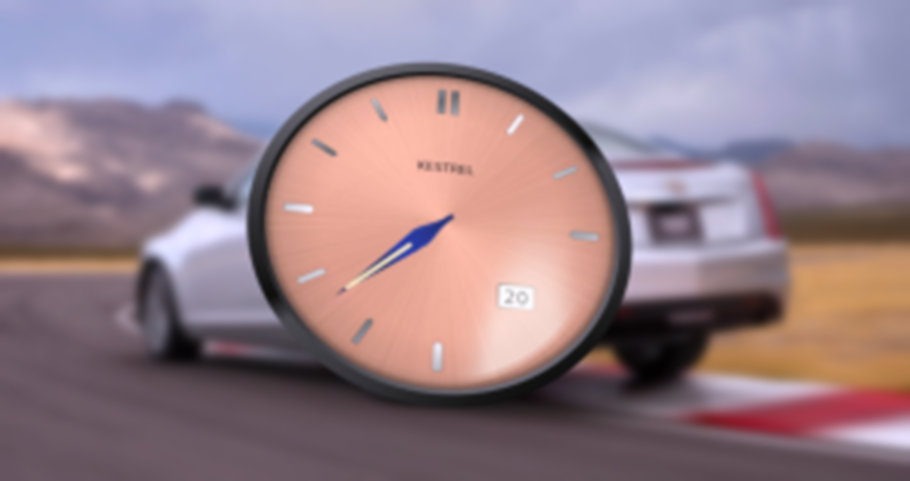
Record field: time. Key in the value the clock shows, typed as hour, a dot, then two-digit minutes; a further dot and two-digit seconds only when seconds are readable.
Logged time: 7.38
